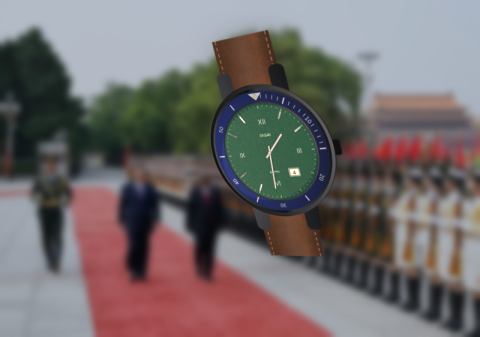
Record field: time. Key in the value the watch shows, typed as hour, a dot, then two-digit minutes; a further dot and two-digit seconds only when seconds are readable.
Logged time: 1.31
